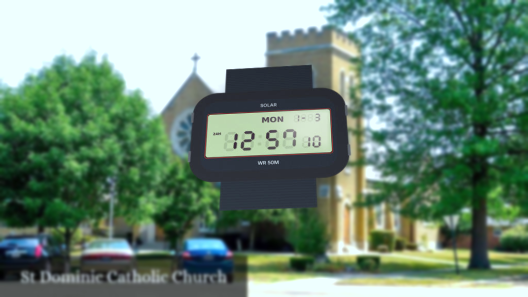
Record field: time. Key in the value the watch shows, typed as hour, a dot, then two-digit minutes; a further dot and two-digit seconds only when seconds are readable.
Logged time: 12.57.10
